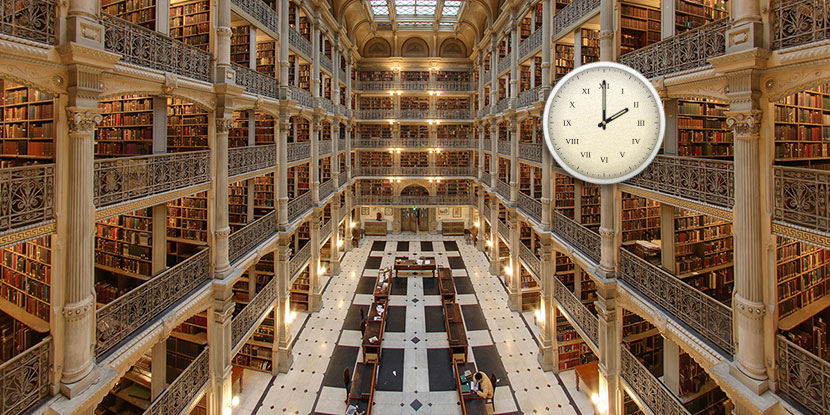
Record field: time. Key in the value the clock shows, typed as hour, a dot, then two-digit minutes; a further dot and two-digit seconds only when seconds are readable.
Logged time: 2.00
